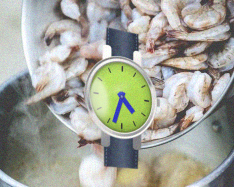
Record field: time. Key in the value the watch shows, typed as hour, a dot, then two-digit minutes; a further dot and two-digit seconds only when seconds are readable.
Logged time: 4.33
